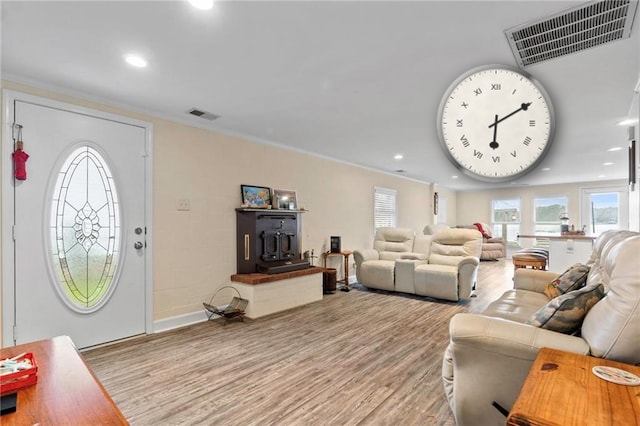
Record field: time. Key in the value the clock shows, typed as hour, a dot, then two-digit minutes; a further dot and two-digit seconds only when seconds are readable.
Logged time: 6.10
